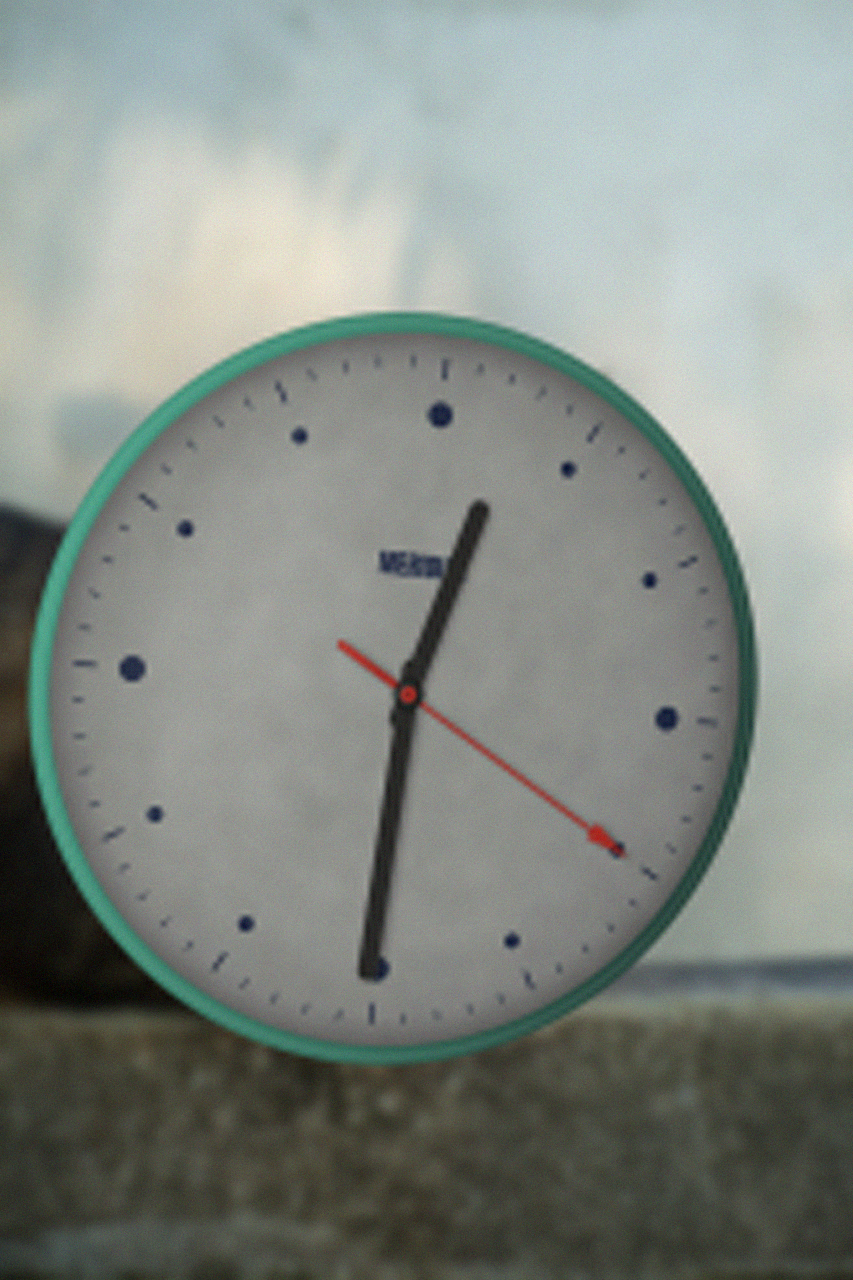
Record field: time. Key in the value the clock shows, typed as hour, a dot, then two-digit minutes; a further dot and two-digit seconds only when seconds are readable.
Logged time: 12.30.20
